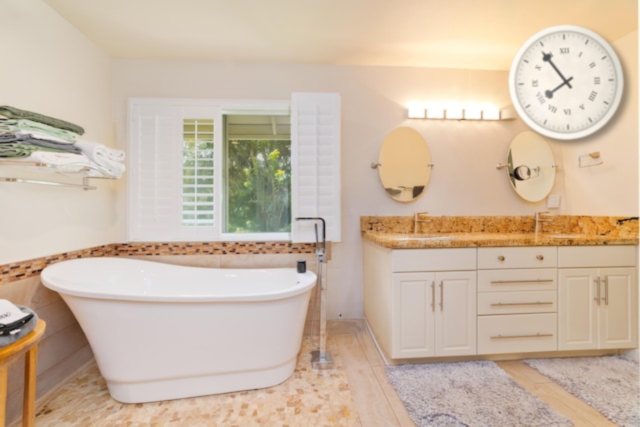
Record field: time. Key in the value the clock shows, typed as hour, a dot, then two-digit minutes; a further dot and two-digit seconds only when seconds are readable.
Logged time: 7.54
